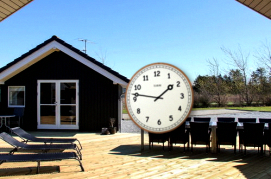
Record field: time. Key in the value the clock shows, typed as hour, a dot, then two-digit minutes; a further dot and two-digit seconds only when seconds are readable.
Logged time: 1.47
